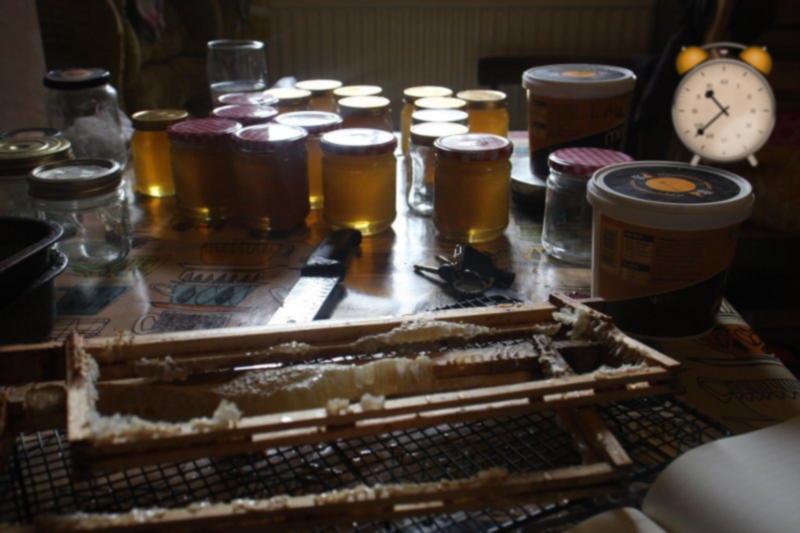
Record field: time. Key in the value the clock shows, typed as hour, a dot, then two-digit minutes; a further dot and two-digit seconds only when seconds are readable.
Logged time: 10.38
